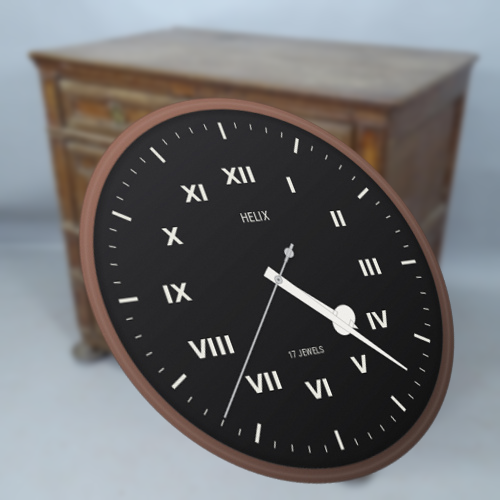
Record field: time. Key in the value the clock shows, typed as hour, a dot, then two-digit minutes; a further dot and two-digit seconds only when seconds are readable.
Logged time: 4.22.37
